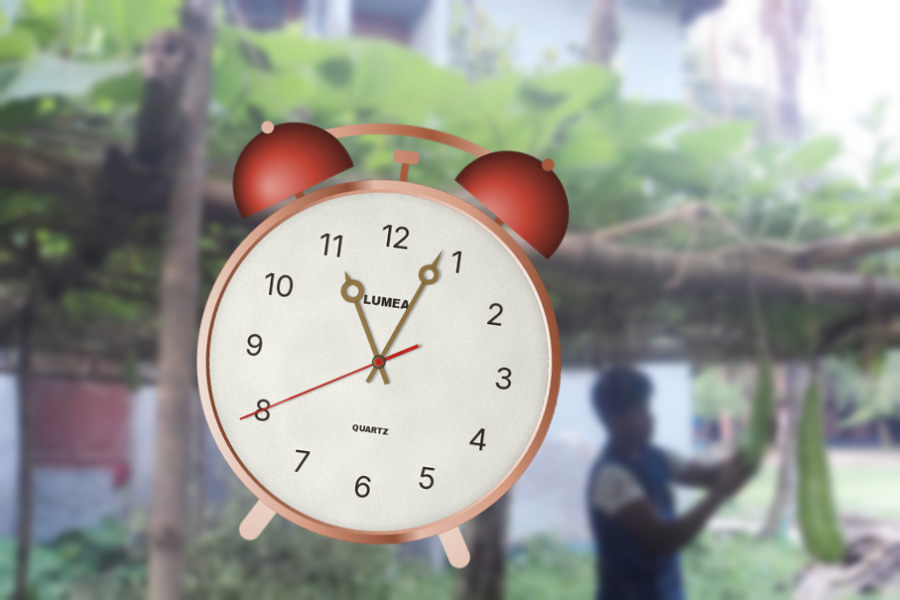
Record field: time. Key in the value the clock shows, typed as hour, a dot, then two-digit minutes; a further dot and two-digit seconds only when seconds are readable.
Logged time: 11.03.40
